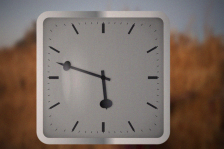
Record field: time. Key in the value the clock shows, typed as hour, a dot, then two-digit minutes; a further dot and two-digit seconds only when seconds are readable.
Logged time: 5.48
